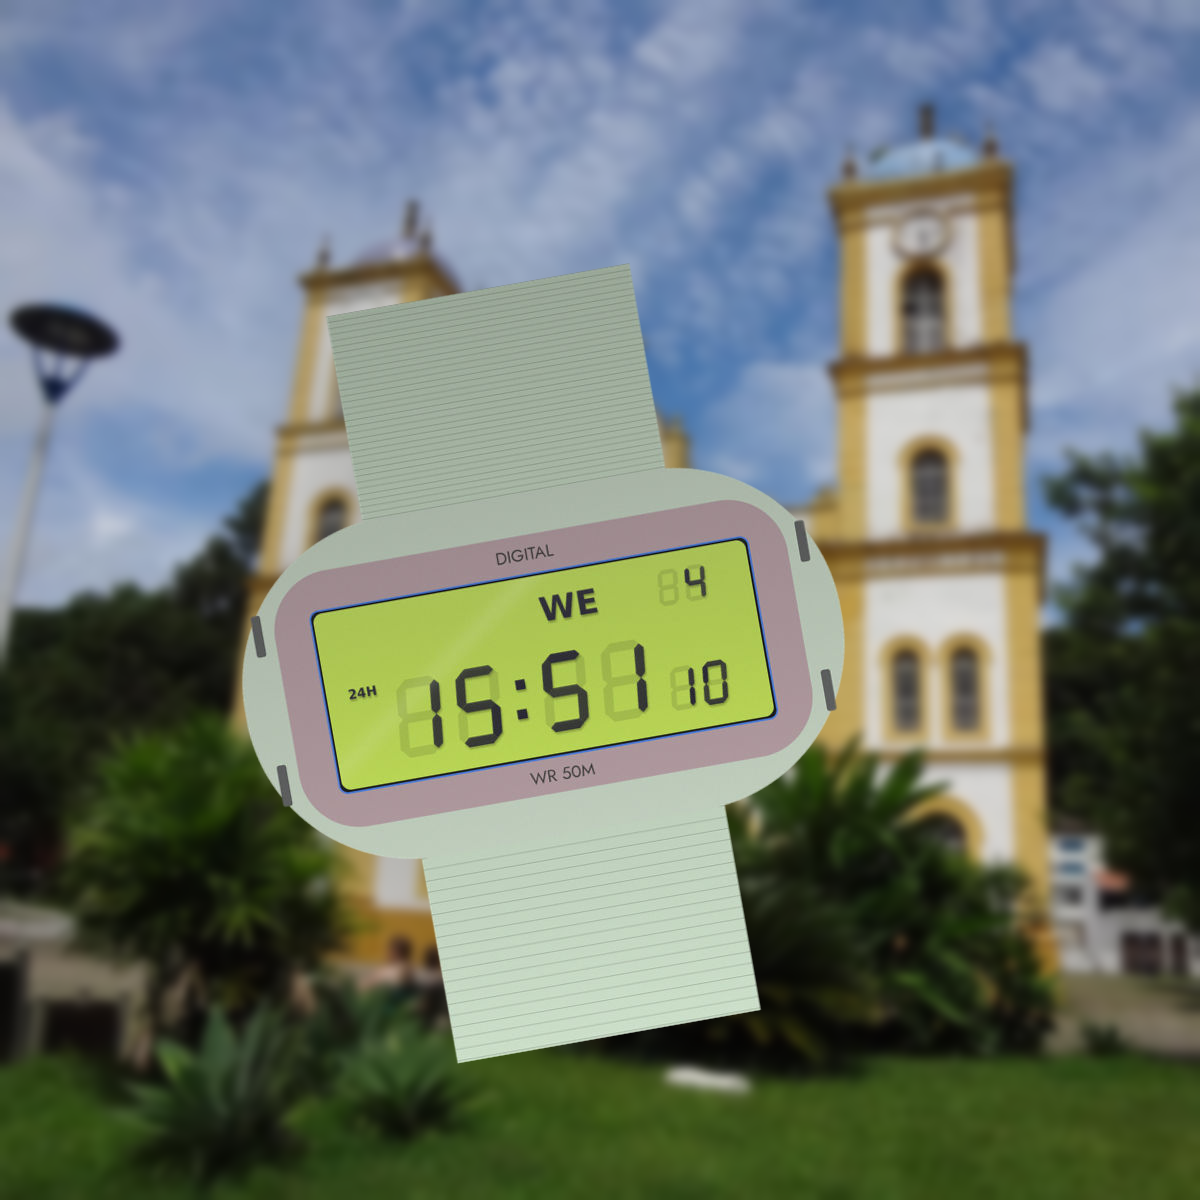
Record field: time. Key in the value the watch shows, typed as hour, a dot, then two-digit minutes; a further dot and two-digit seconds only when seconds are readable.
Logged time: 15.51.10
